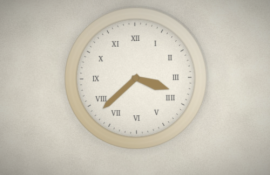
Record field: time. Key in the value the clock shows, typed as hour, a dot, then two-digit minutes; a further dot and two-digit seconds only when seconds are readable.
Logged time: 3.38
